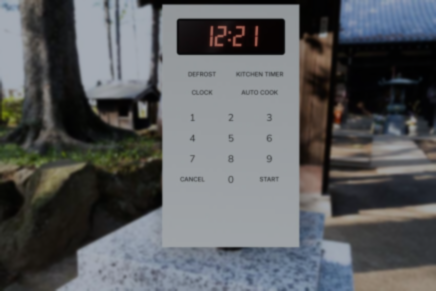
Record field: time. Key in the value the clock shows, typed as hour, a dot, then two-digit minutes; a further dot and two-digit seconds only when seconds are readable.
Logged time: 12.21
